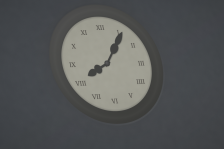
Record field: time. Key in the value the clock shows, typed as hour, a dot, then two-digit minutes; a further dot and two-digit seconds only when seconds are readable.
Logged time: 8.06
